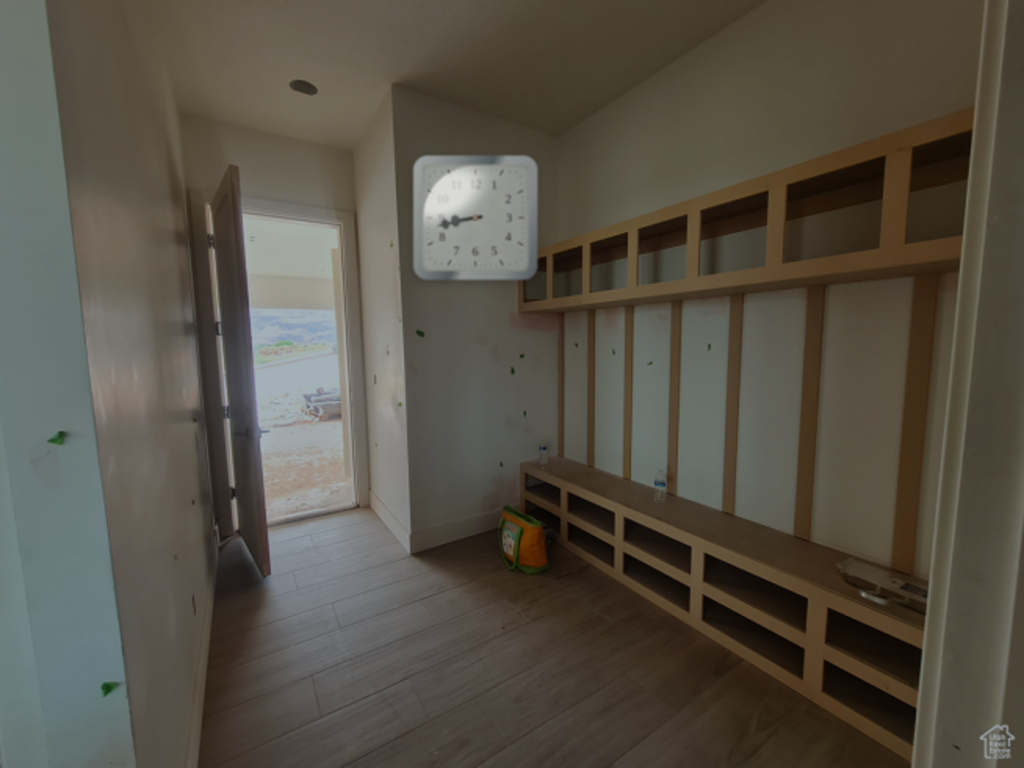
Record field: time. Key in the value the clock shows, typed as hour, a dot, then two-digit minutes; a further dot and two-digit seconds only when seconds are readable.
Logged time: 8.43
